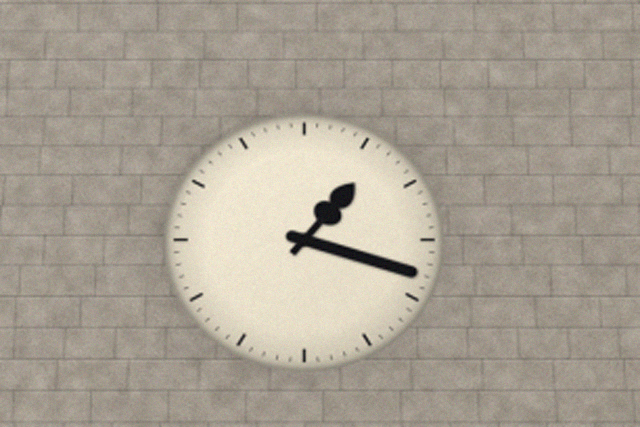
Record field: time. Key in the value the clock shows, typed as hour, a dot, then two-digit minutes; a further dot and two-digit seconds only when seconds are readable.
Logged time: 1.18
